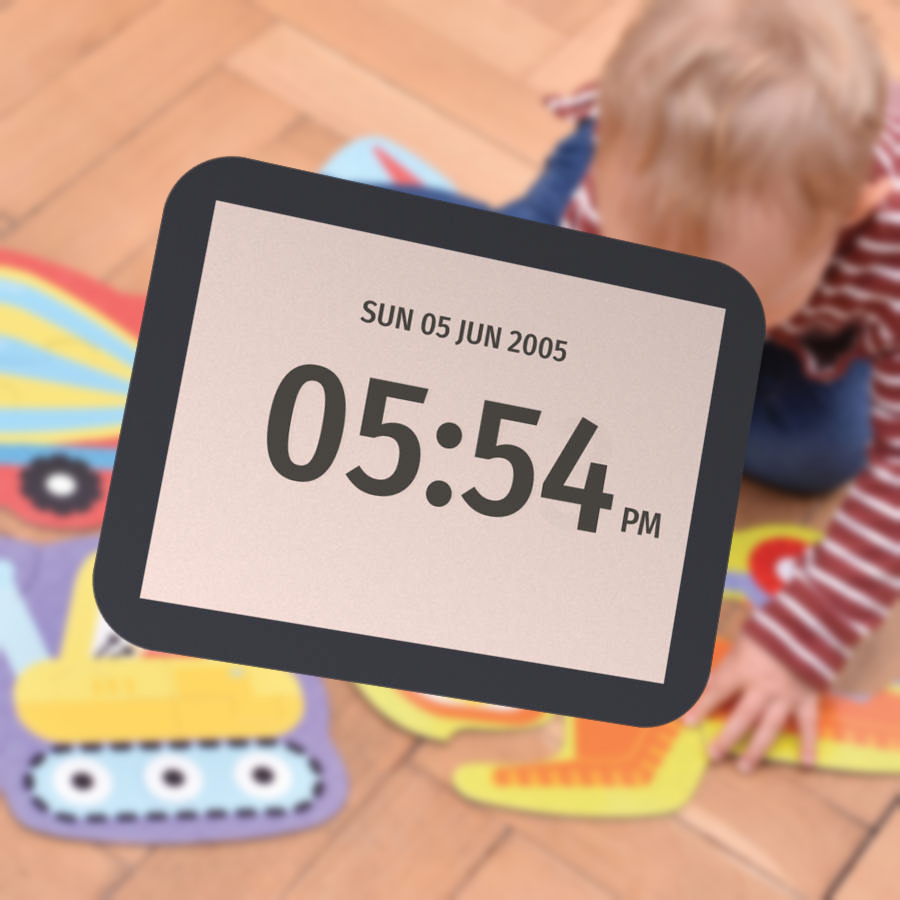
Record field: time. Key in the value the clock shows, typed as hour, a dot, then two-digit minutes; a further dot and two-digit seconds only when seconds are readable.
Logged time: 5.54
